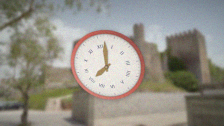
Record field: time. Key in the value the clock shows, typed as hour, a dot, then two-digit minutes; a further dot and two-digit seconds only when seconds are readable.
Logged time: 8.02
